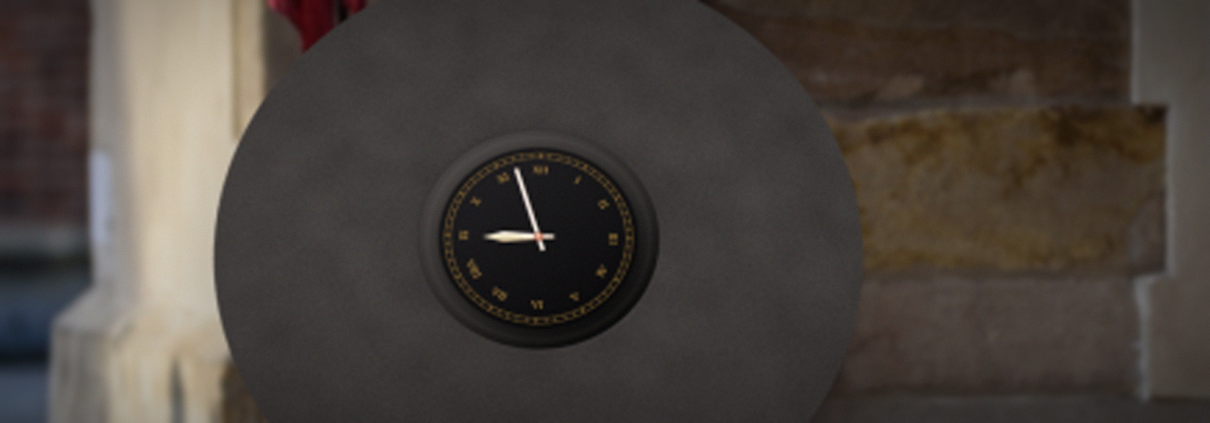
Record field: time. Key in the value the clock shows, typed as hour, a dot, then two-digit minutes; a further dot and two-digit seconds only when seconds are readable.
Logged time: 8.57
